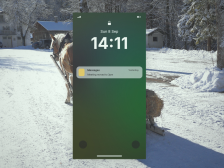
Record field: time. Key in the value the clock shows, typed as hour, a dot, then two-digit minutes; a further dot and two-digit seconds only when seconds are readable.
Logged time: 14.11
